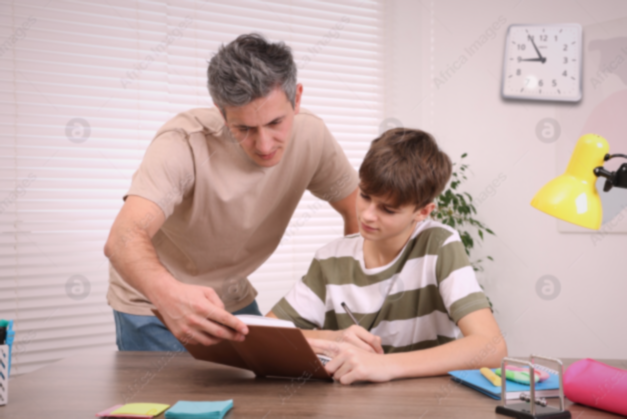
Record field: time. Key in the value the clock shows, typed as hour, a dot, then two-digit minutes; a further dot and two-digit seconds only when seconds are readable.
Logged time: 8.55
